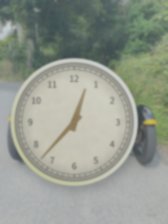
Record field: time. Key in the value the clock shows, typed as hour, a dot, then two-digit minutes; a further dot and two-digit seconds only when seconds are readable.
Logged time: 12.37
